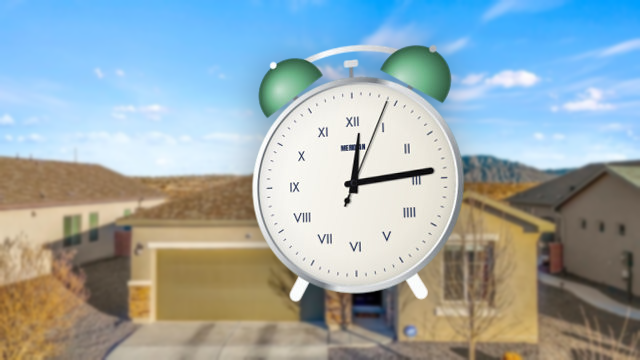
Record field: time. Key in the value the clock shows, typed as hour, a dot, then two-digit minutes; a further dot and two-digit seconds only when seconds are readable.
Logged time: 12.14.04
